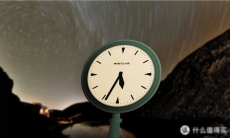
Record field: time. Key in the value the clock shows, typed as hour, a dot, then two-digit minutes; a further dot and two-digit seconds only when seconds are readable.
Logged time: 5.34
